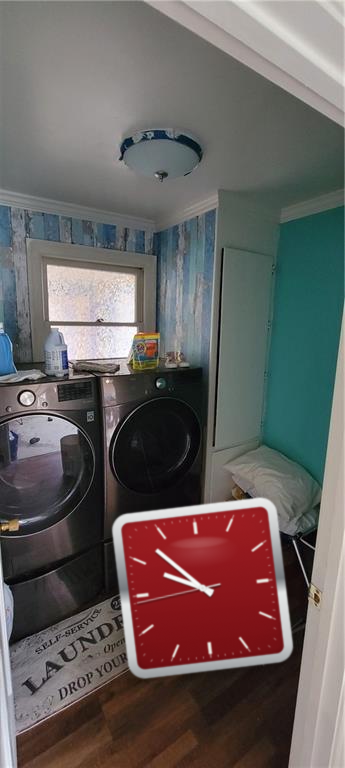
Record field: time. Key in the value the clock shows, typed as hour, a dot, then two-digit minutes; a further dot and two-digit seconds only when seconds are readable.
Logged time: 9.52.44
